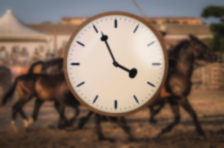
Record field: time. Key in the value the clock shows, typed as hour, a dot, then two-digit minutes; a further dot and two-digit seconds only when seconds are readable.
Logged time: 3.56
